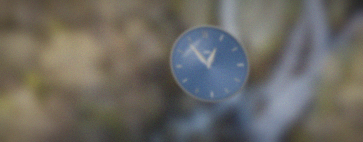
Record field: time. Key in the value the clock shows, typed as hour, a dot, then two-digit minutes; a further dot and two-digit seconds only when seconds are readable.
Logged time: 12.54
